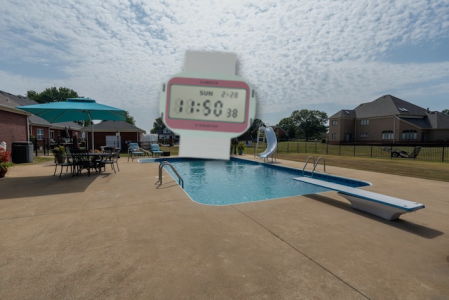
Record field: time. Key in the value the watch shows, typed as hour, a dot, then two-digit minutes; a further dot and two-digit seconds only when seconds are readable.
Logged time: 11.50.38
